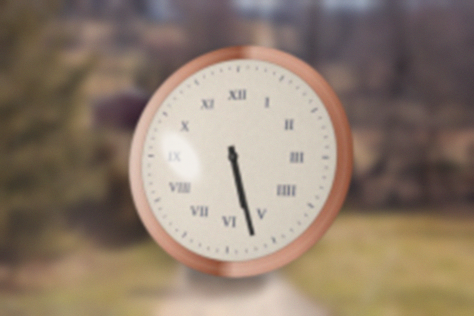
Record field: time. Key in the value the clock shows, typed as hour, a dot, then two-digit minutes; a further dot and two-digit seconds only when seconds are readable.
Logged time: 5.27
